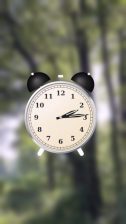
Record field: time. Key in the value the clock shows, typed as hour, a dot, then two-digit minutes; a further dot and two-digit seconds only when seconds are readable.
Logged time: 2.14
